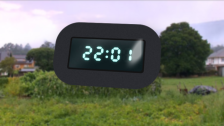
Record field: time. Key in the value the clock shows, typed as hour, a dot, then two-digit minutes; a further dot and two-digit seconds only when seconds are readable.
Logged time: 22.01
